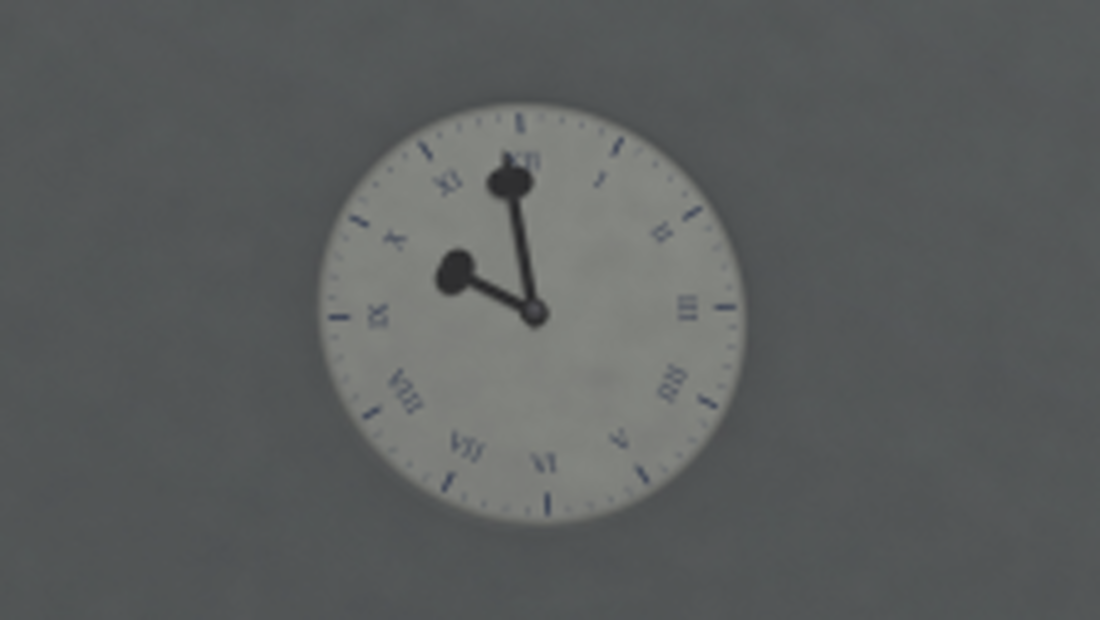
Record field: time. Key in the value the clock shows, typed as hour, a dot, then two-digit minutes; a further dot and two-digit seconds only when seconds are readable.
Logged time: 9.59
